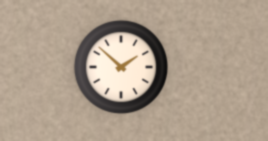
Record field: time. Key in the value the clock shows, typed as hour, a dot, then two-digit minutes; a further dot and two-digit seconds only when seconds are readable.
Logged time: 1.52
